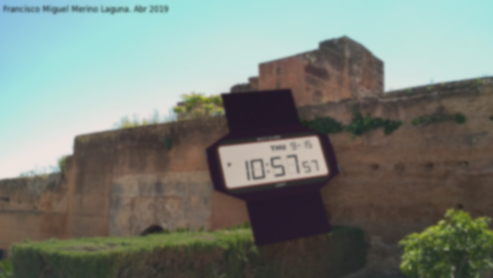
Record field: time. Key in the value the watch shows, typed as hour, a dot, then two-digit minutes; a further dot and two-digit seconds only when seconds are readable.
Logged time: 10.57
